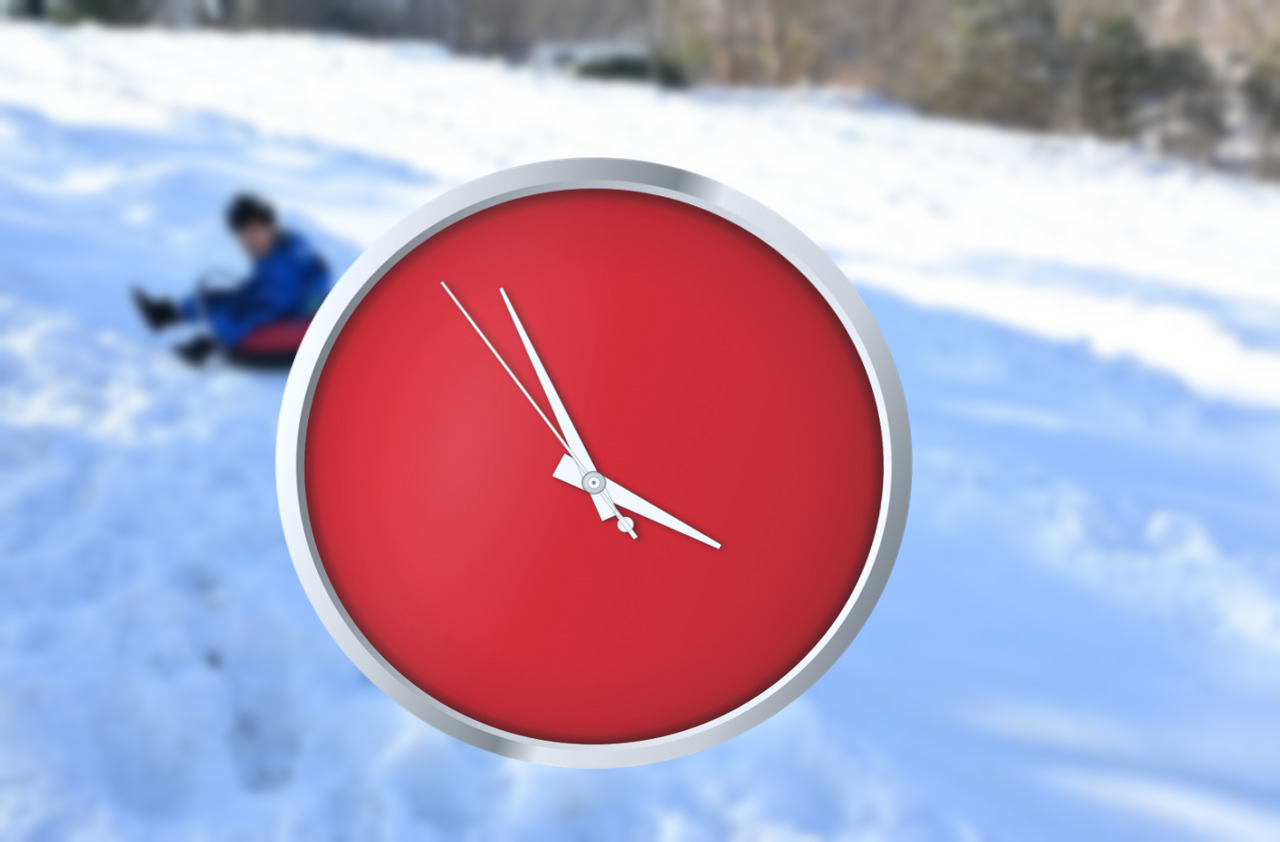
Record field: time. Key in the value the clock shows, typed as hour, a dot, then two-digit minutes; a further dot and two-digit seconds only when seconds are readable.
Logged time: 3.55.54
